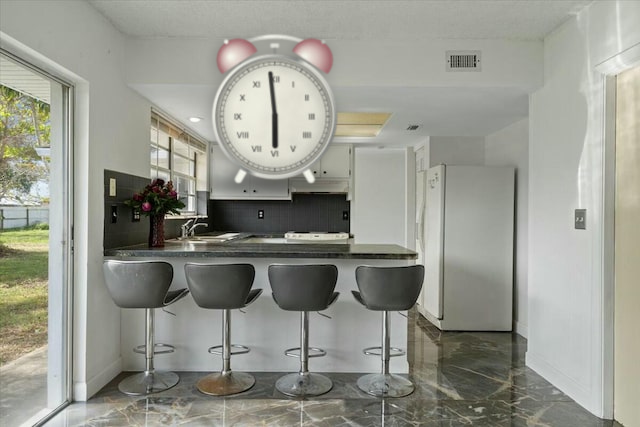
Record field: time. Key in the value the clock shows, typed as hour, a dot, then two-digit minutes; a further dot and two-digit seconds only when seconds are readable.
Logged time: 5.59
